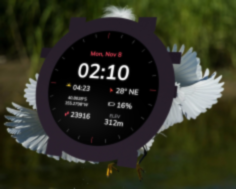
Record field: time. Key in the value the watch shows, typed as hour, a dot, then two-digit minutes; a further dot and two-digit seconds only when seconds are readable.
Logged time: 2.10
